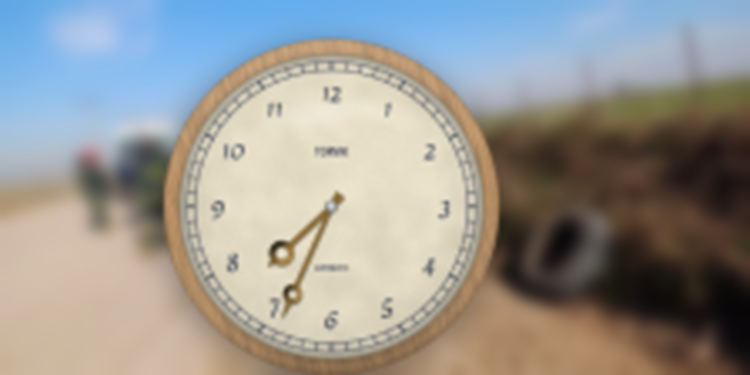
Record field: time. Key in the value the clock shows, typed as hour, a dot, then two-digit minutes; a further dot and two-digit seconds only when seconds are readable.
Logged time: 7.34
